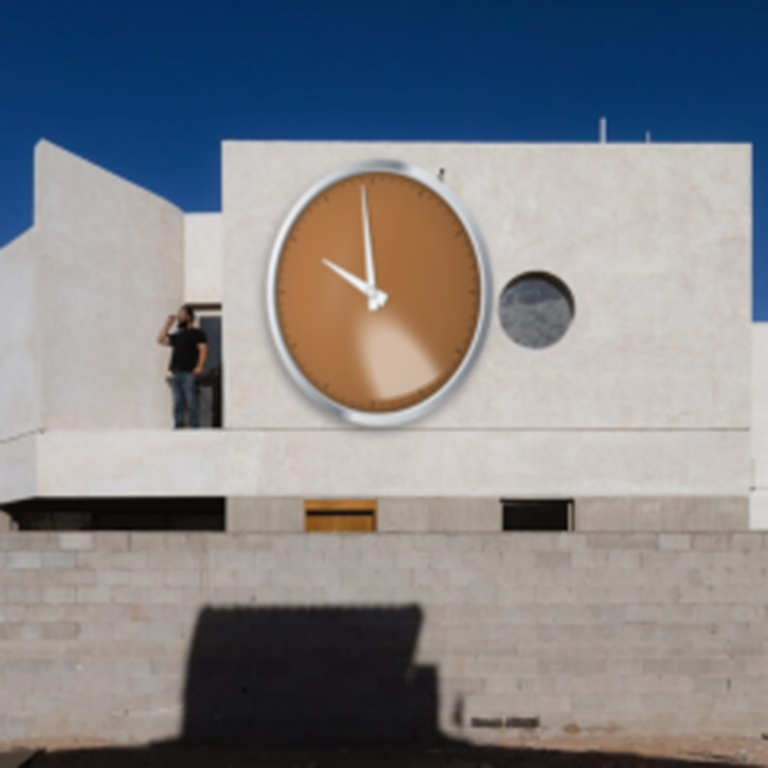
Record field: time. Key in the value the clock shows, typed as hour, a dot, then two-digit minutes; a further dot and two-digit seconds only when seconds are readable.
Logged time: 9.59
